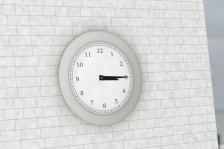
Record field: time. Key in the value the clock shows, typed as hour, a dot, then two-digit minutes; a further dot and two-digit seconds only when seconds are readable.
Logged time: 3.15
